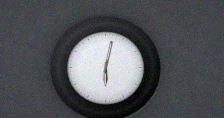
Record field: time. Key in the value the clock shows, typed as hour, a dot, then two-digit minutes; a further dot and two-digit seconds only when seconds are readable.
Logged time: 6.02
